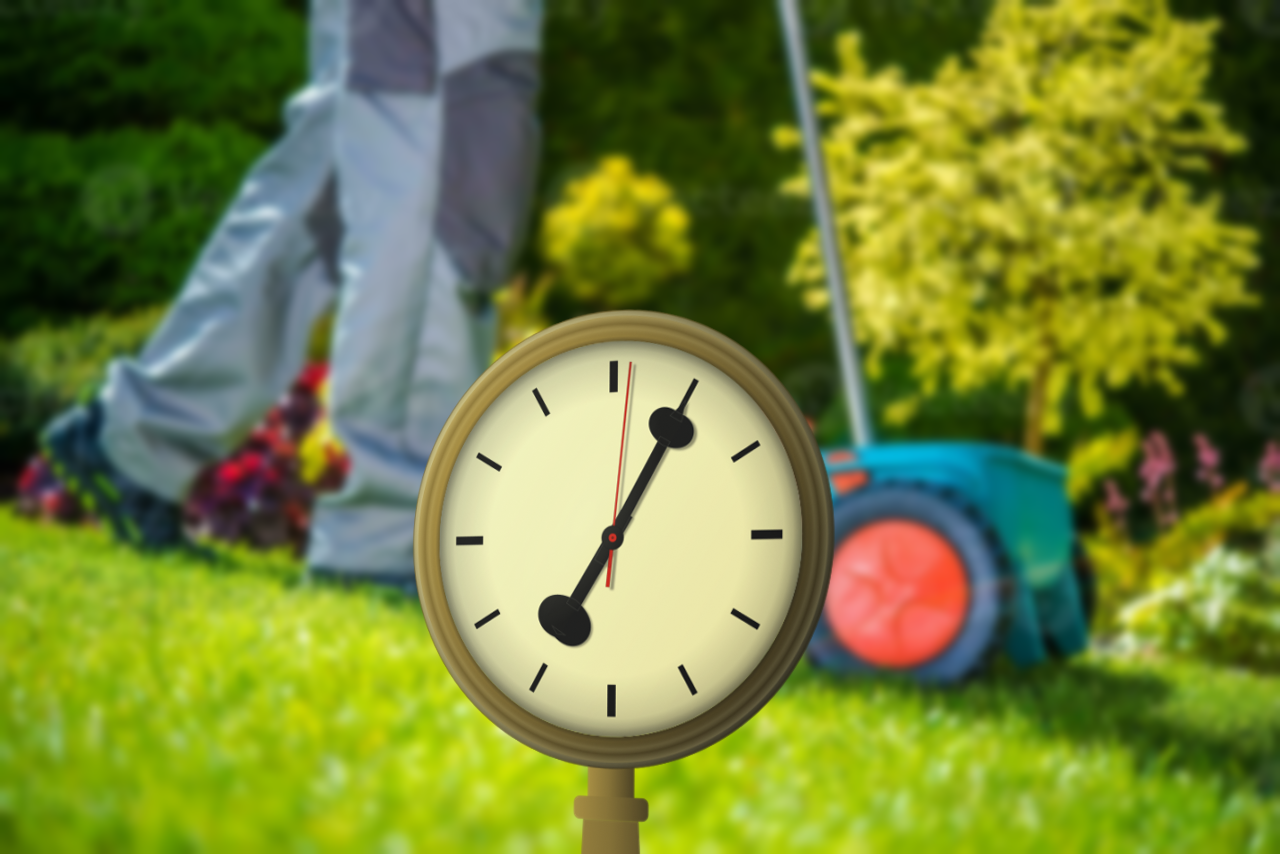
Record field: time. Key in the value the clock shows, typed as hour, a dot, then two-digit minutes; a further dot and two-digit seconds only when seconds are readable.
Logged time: 7.05.01
